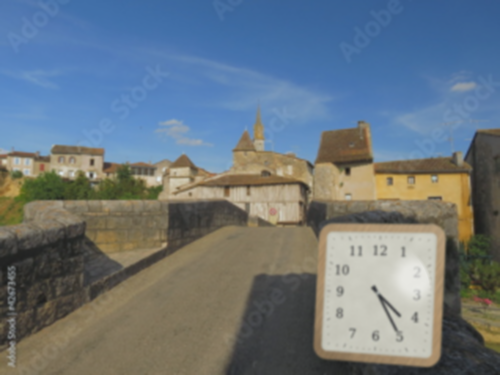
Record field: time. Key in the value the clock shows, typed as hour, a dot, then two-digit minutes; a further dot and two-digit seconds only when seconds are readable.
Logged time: 4.25
